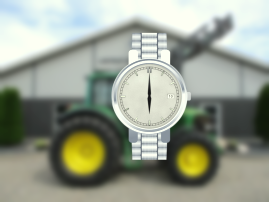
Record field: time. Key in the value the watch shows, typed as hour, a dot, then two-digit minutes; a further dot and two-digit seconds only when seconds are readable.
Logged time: 6.00
